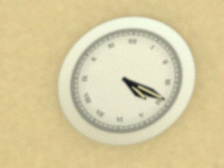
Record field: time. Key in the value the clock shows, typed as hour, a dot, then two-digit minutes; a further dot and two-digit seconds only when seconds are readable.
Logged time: 4.19
